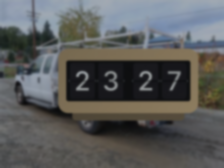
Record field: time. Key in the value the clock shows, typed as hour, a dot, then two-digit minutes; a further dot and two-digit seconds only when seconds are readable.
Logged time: 23.27
